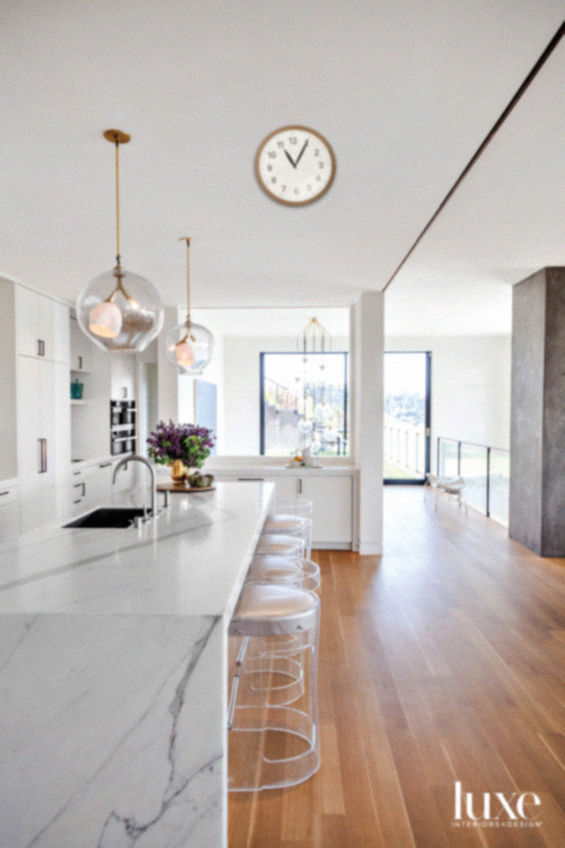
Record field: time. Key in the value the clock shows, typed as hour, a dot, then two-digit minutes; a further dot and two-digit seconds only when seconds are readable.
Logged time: 11.05
